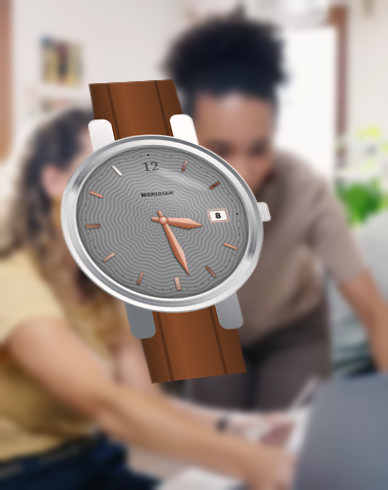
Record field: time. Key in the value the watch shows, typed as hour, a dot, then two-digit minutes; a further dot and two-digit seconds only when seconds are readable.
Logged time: 3.28
